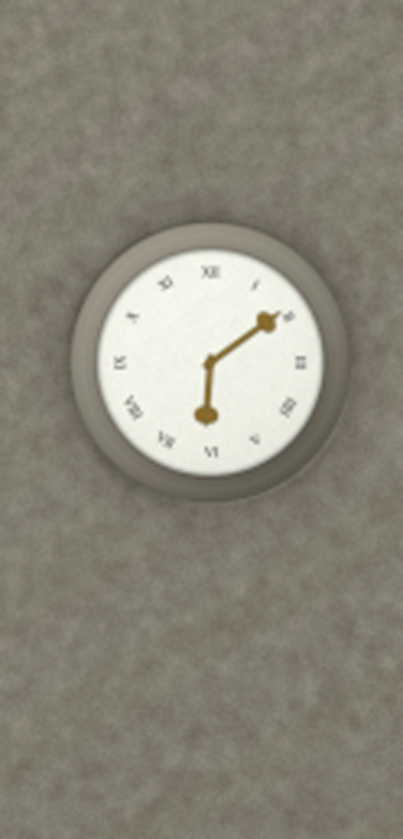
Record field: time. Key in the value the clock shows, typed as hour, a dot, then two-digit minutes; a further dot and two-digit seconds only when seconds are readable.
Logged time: 6.09
